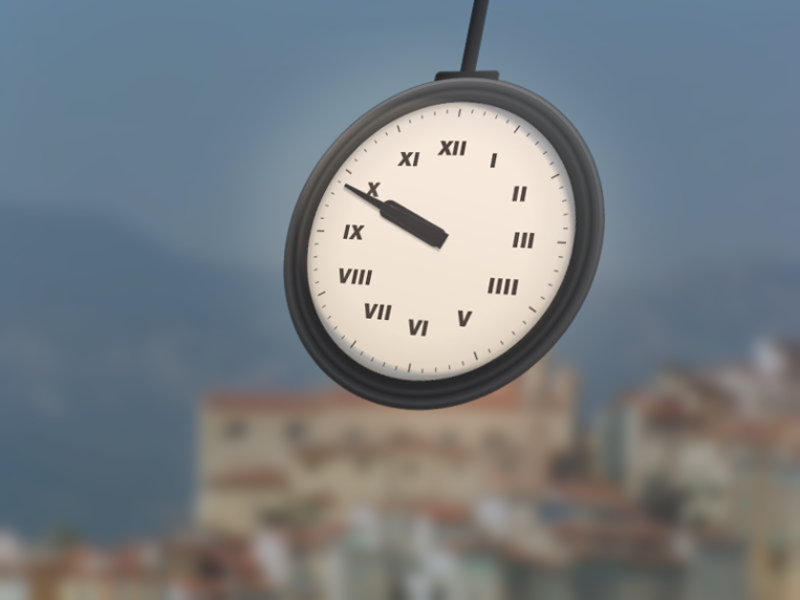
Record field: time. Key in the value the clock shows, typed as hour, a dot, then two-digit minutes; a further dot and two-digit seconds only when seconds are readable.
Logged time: 9.49
